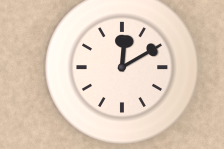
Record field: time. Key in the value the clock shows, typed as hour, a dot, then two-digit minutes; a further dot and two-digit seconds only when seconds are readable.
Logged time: 12.10
